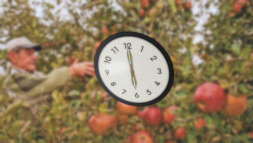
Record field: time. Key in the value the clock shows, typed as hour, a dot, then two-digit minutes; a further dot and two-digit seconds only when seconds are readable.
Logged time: 6.00
